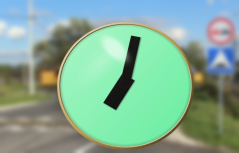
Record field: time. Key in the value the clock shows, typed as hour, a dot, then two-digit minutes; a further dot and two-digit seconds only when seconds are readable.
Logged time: 7.02
